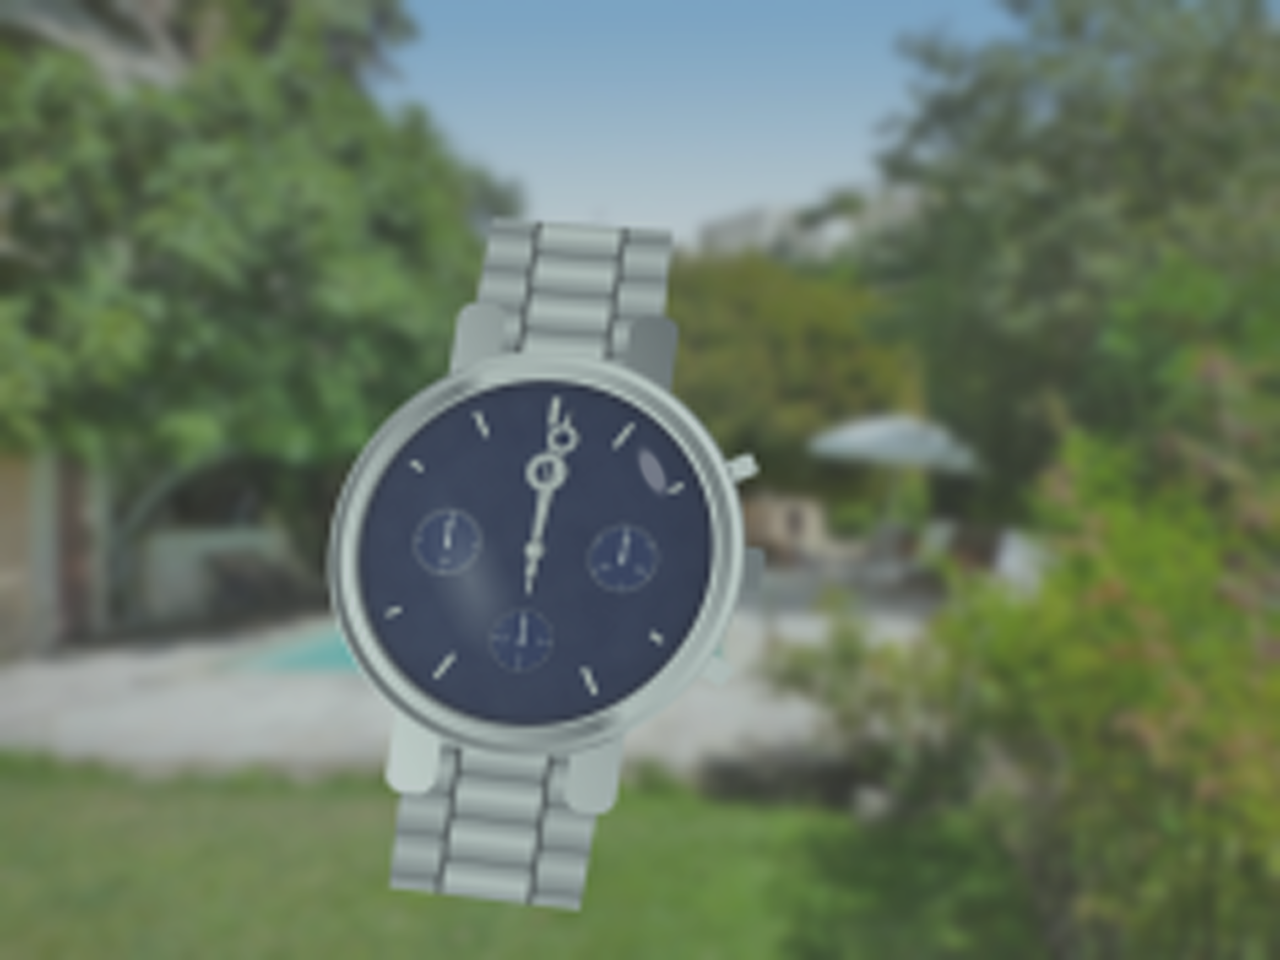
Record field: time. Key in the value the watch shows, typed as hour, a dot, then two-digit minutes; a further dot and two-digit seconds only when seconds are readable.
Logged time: 12.01
